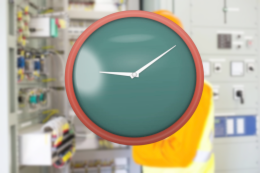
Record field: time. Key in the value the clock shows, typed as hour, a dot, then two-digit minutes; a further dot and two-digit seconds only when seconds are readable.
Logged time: 9.09
